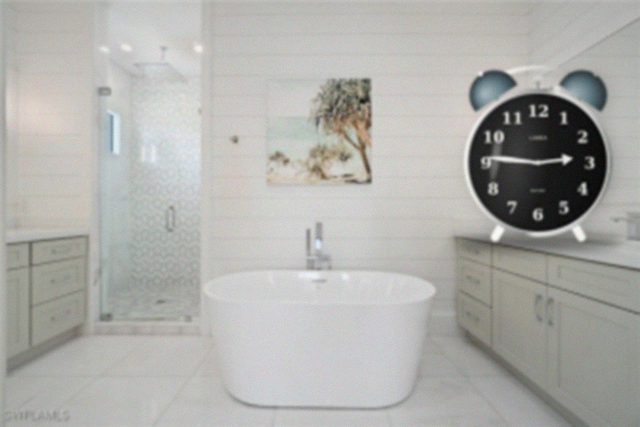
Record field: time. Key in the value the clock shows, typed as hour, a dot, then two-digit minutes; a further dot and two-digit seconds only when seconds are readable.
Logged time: 2.46
